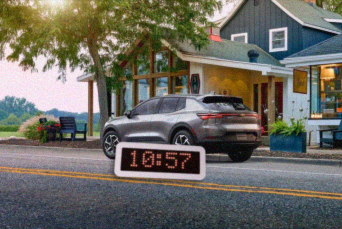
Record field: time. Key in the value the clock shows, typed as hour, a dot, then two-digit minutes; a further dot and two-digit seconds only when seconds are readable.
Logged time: 10.57
